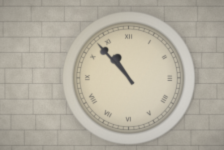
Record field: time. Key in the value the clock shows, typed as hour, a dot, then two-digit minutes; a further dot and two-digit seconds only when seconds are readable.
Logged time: 10.53
